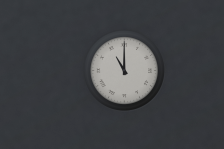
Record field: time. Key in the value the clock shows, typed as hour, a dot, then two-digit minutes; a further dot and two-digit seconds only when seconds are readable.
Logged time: 11.00
